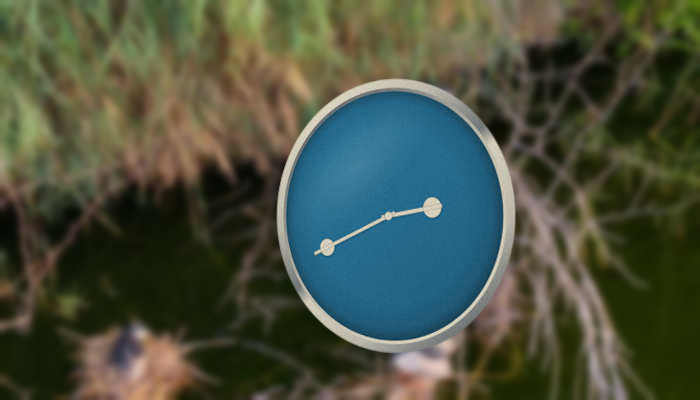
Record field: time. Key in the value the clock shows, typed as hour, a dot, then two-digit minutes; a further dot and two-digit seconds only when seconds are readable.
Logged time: 2.41
